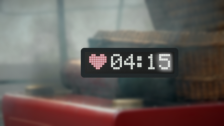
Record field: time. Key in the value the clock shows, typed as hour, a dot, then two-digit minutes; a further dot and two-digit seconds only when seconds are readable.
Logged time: 4.15
